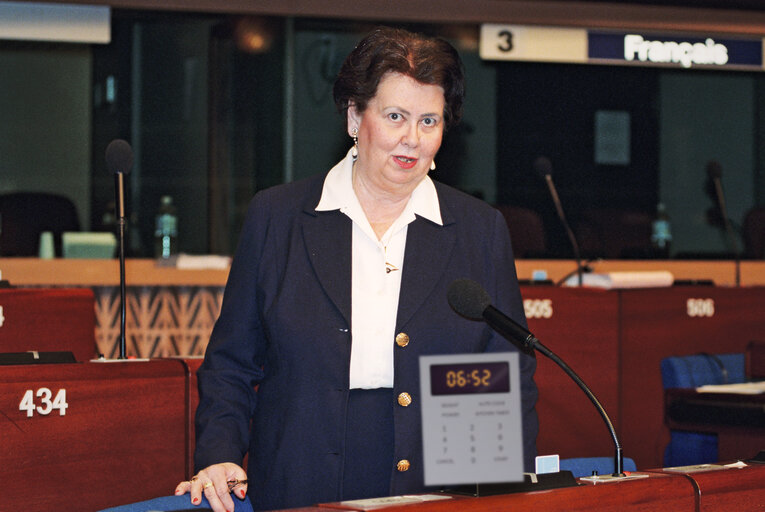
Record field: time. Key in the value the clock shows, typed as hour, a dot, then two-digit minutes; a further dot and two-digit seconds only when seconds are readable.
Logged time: 6.52
